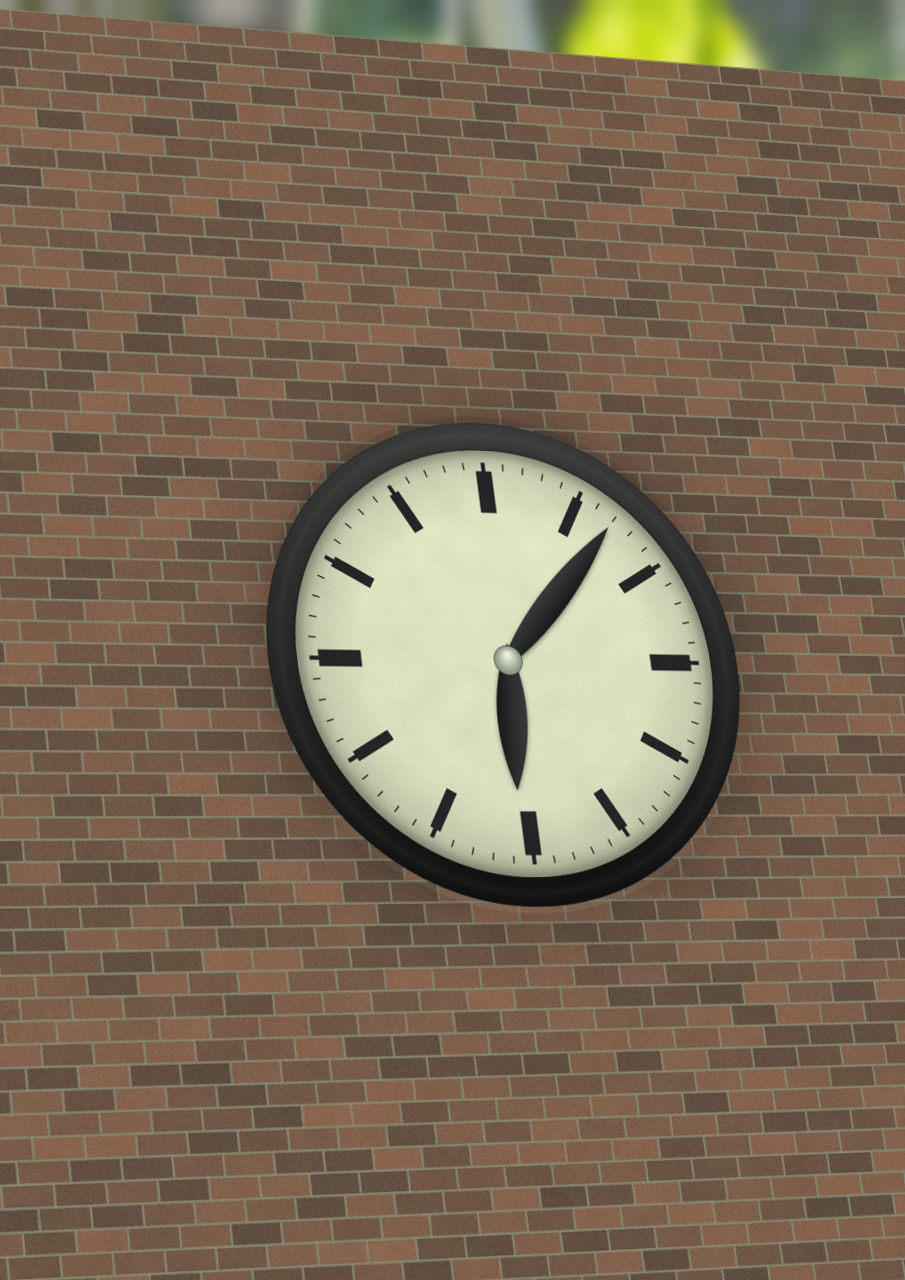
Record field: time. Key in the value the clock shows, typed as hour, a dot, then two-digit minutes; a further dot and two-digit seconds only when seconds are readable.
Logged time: 6.07
